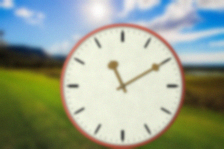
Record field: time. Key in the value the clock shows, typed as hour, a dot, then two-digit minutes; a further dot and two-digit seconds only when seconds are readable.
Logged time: 11.10
